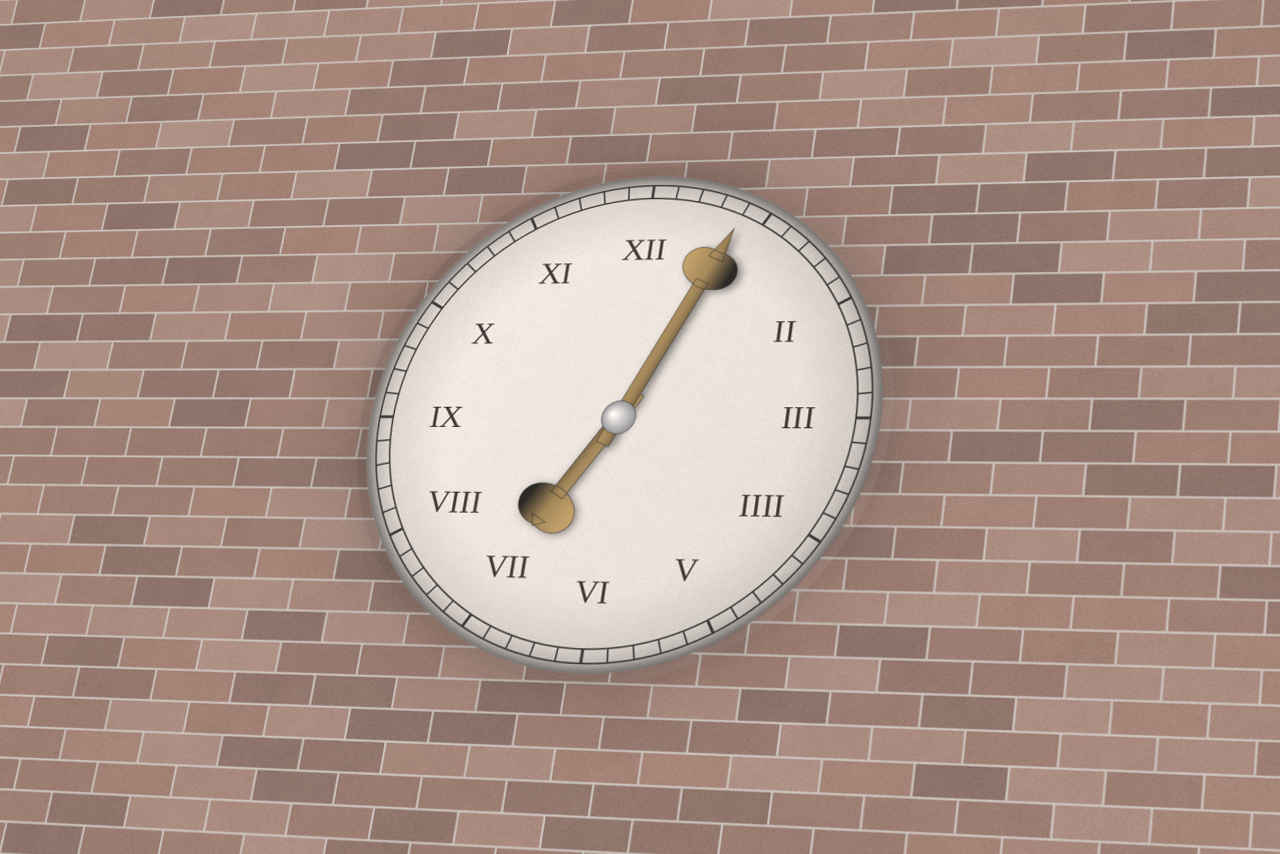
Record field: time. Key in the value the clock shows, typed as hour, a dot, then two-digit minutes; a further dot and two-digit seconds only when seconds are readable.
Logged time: 7.04
